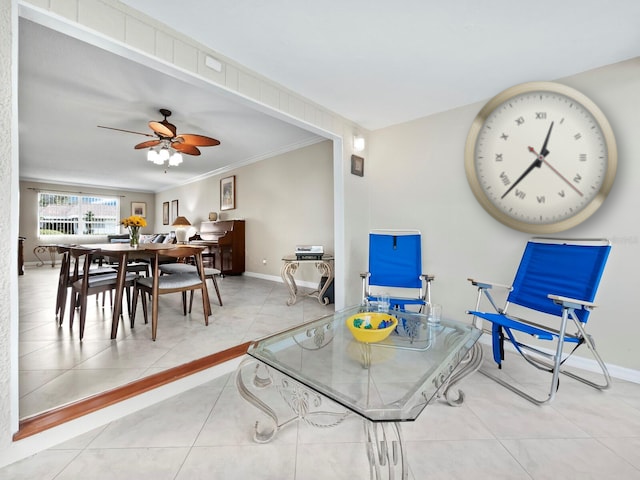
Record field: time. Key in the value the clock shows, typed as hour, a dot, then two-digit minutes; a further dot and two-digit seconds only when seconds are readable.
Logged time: 12.37.22
